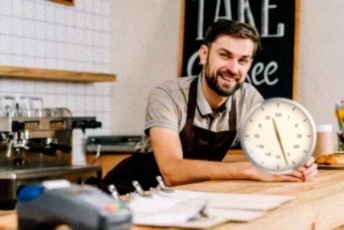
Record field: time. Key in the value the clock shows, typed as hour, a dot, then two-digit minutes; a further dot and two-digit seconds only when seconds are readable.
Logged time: 11.27
